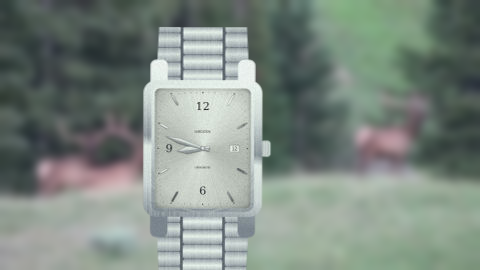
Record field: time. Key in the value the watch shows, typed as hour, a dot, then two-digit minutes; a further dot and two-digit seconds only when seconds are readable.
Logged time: 8.48
